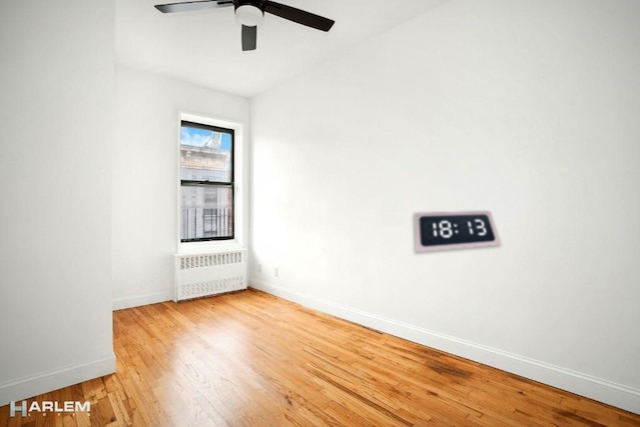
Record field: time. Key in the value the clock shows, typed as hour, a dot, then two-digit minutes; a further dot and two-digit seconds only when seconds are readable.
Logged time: 18.13
